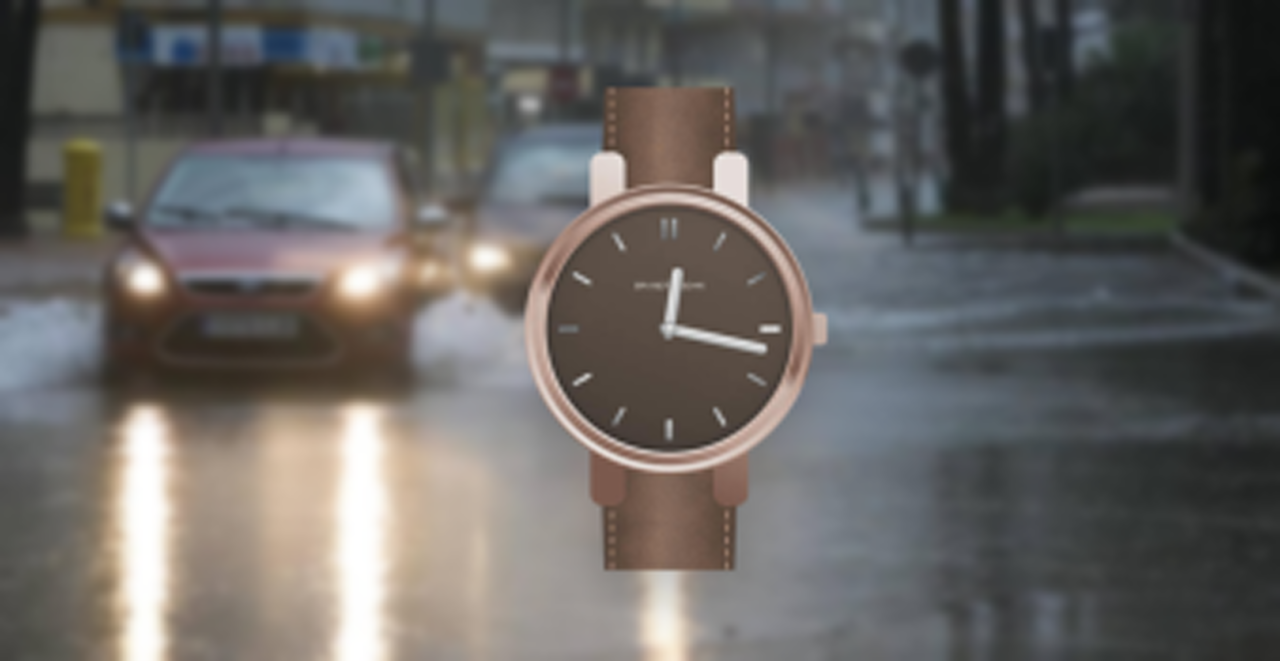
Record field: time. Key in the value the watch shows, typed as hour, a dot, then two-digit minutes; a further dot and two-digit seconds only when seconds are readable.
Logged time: 12.17
